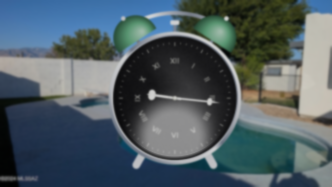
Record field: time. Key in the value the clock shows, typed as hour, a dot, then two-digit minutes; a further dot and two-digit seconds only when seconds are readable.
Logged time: 9.16
